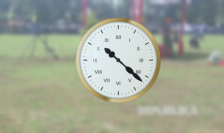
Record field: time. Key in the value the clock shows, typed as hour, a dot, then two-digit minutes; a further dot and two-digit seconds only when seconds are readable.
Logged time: 10.22
